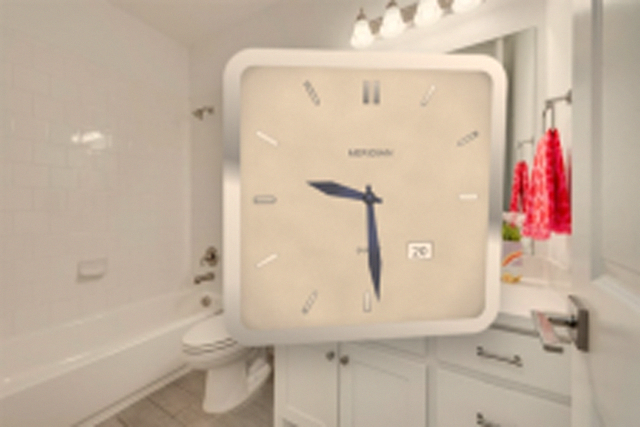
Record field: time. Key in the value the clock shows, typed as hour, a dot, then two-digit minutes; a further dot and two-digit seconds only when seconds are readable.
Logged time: 9.29
